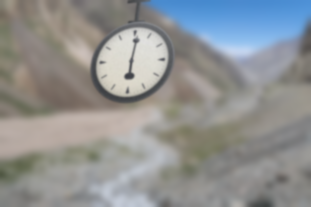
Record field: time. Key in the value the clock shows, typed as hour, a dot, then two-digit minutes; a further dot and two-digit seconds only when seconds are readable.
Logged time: 6.01
